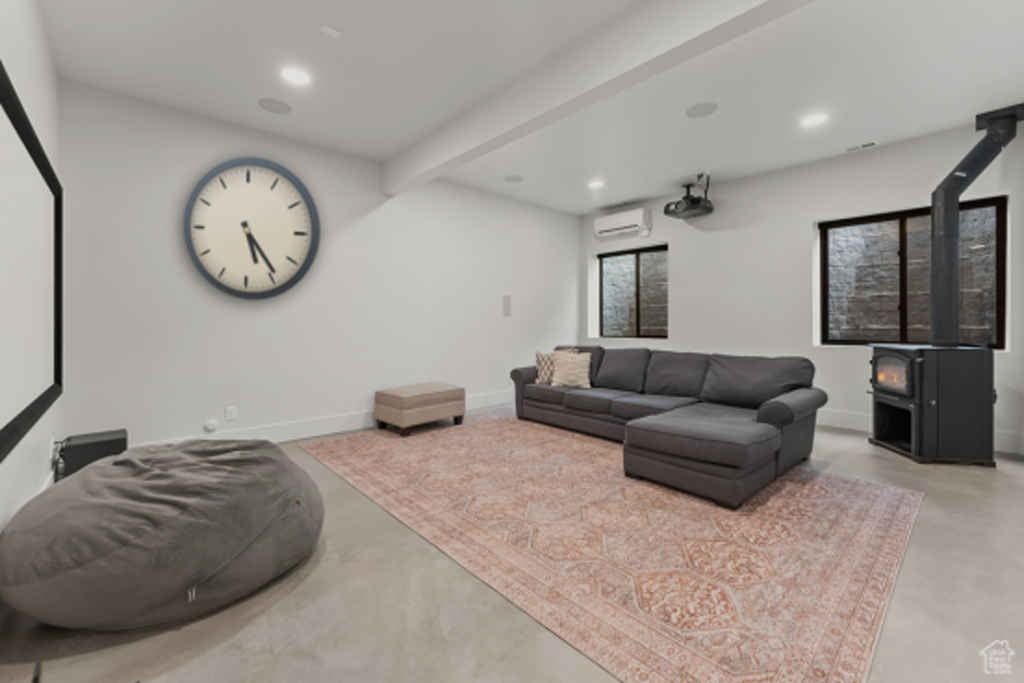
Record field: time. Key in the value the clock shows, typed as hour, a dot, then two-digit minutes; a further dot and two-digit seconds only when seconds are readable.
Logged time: 5.24
